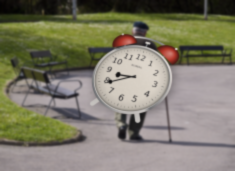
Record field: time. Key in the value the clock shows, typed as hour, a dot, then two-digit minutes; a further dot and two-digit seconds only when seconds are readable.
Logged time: 8.39
